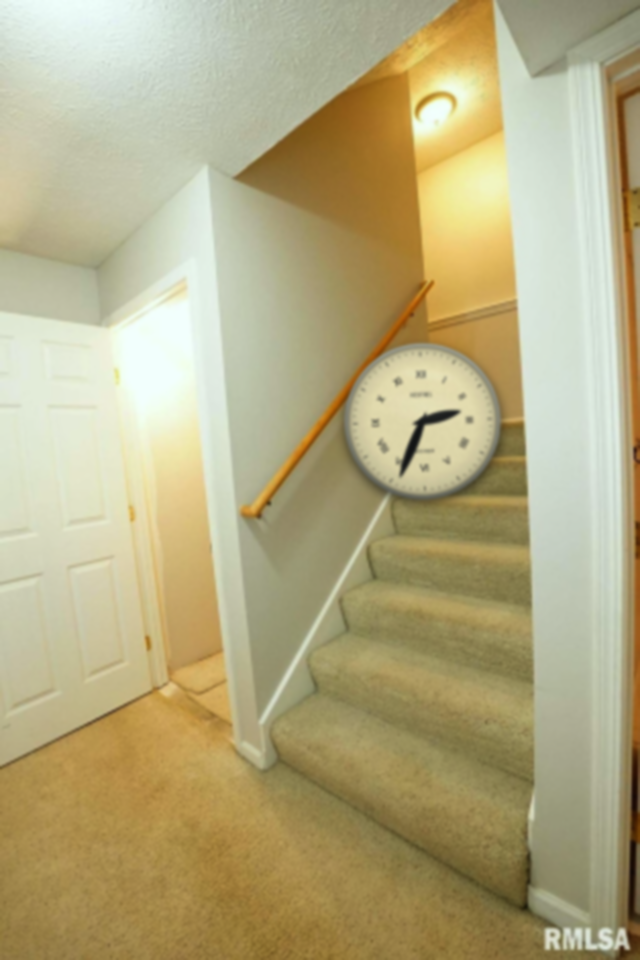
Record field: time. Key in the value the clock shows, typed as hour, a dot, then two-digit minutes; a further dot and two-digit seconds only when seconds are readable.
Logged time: 2.34
